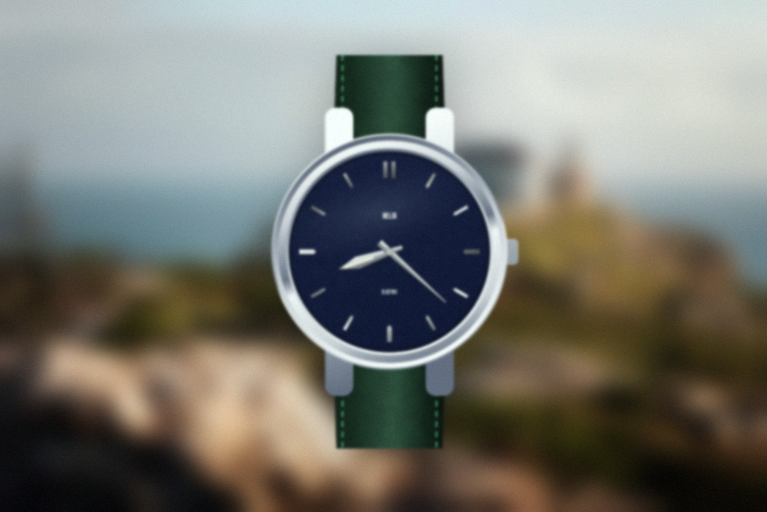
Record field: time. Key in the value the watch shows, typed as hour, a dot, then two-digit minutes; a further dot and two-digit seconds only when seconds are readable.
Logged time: 8.22
